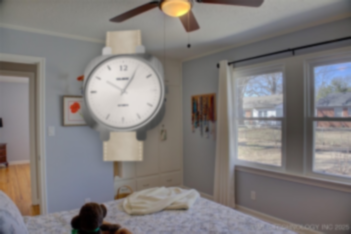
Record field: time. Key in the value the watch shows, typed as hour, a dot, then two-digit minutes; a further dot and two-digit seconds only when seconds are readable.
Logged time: 10.05
